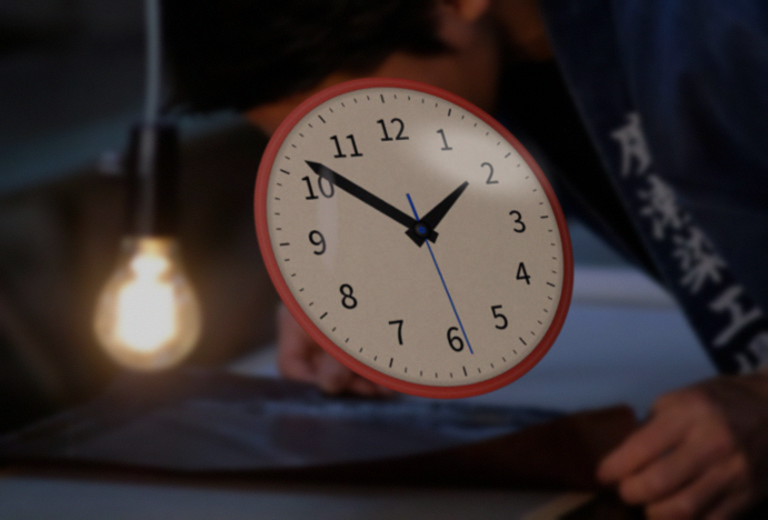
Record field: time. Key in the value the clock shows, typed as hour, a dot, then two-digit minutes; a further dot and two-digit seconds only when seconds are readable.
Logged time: 1.51.29
